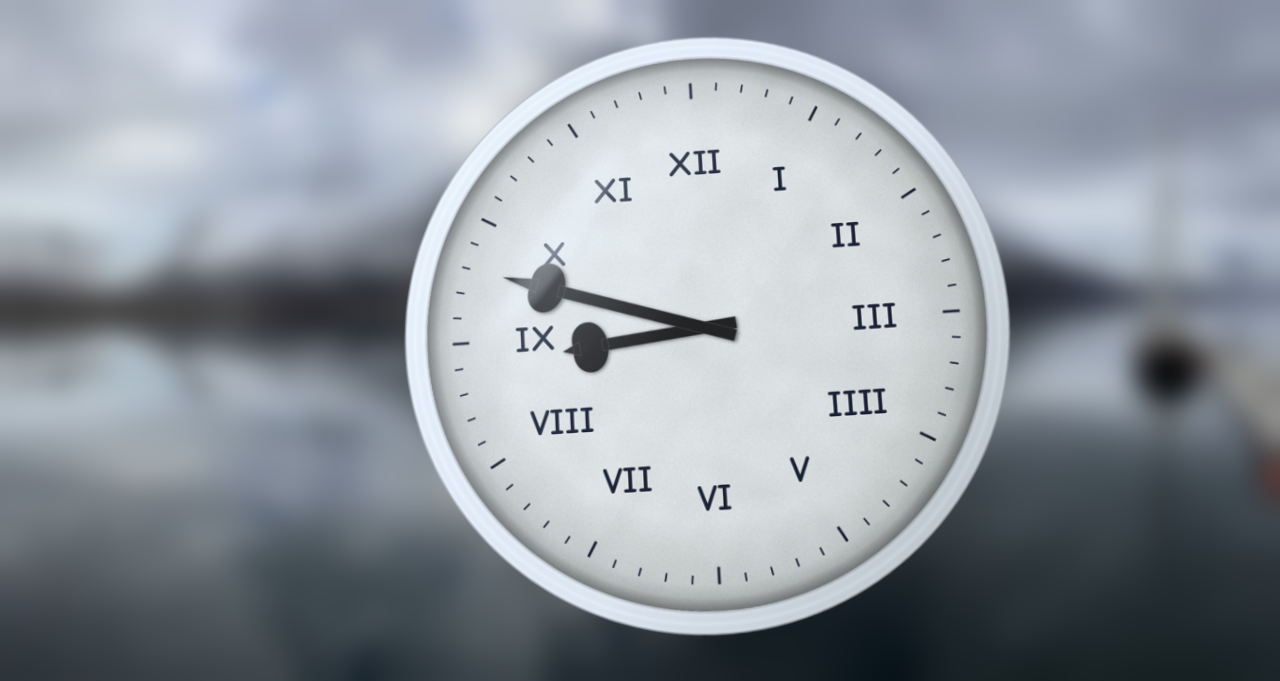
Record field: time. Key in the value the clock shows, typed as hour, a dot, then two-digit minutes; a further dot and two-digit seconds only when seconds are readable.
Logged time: 8.48
